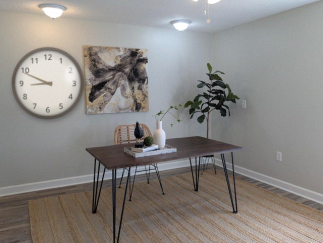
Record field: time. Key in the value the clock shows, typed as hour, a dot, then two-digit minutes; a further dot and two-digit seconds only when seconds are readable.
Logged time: 8.49
